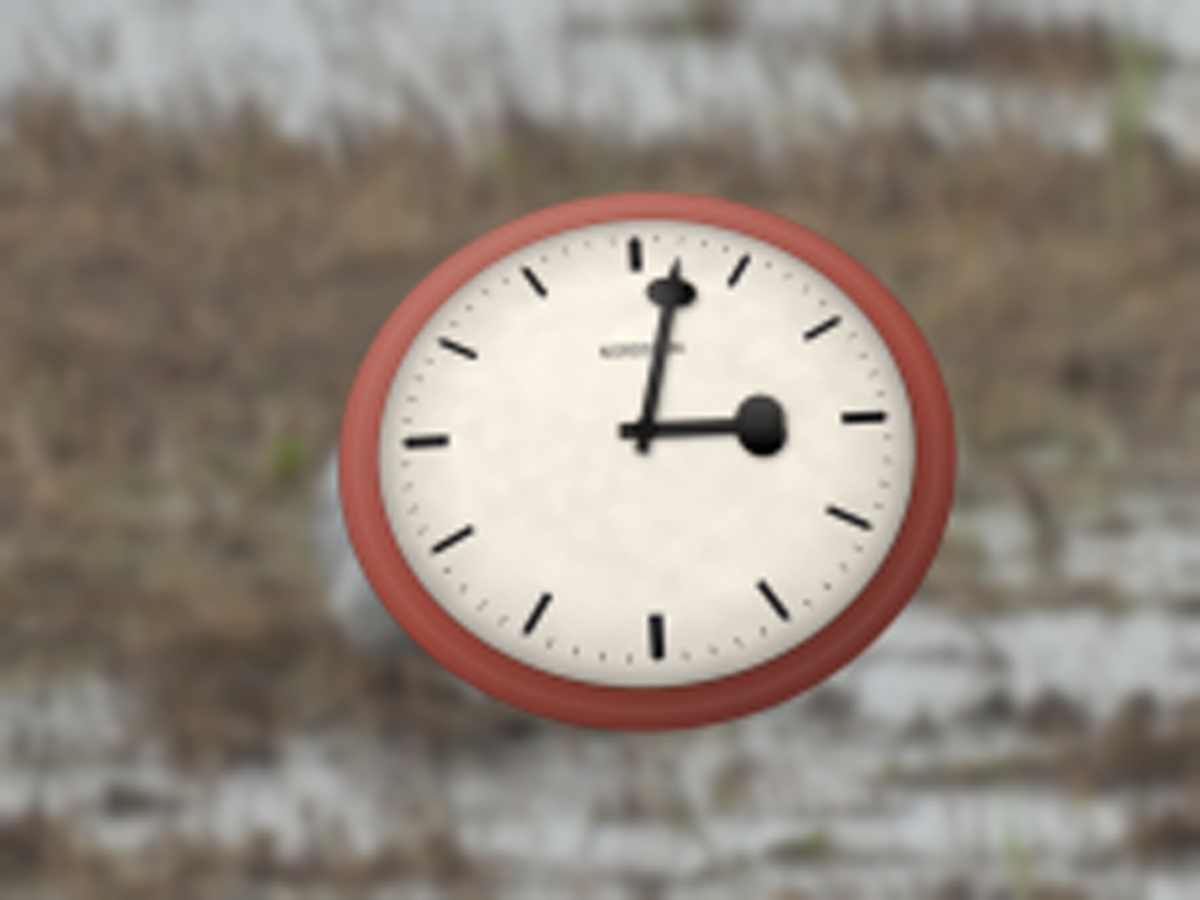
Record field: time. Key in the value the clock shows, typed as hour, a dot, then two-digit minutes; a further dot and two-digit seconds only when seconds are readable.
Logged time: 3.02
